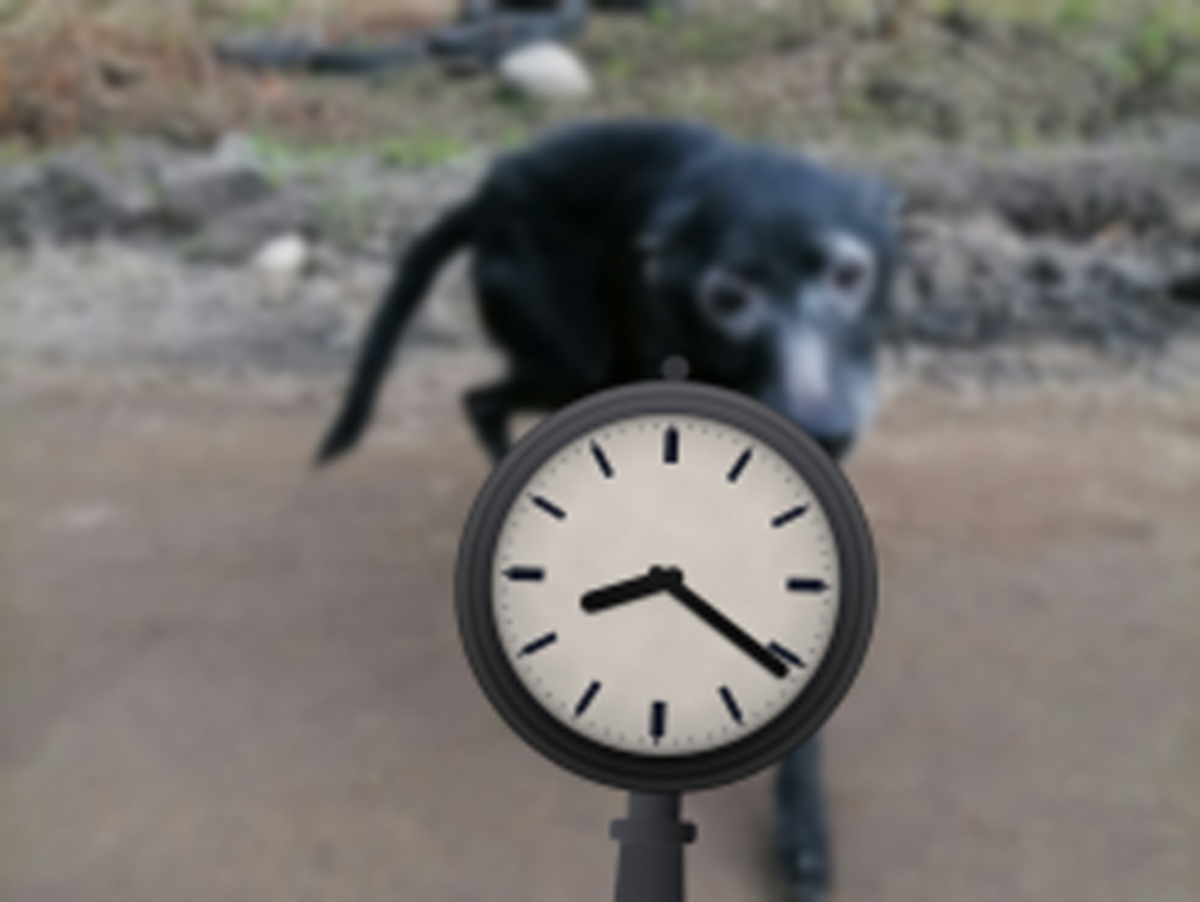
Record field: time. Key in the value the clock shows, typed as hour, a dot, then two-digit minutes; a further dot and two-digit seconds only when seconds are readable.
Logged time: 8.21
